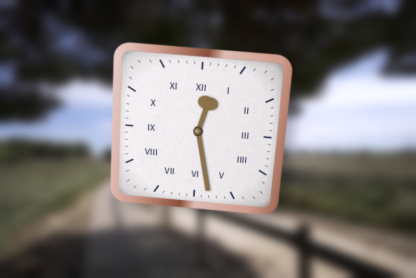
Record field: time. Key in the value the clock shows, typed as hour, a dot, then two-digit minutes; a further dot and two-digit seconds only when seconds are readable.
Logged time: 12.28
